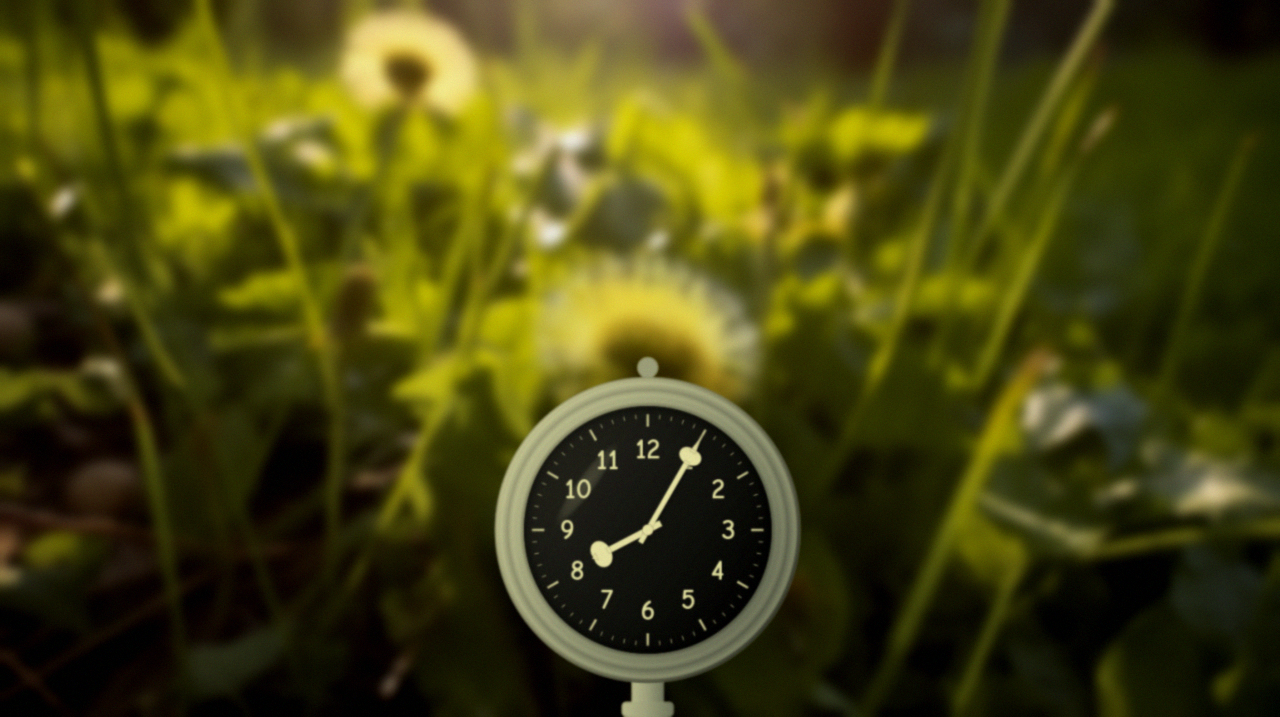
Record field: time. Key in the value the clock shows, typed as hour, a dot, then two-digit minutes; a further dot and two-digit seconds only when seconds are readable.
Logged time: 8.05
